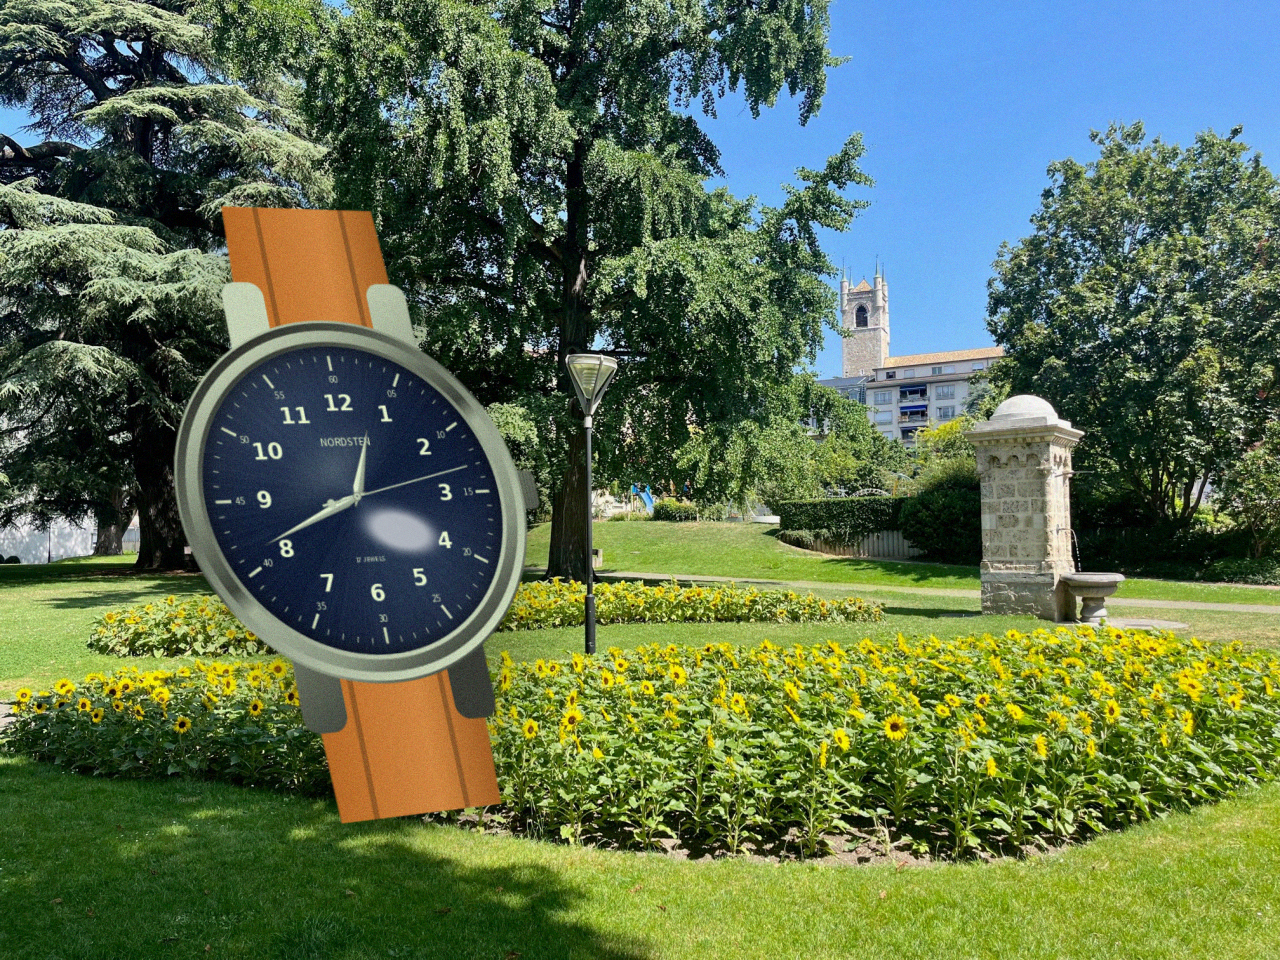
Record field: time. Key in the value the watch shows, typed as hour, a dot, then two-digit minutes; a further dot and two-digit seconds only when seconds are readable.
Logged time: 12.41.13
